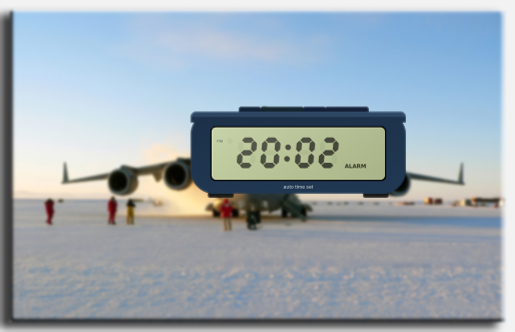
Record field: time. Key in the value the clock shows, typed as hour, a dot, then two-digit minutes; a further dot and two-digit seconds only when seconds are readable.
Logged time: 20.02
